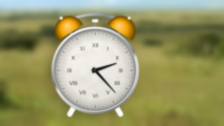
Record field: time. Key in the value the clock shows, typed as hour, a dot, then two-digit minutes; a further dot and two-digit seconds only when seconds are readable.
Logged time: 2.23
